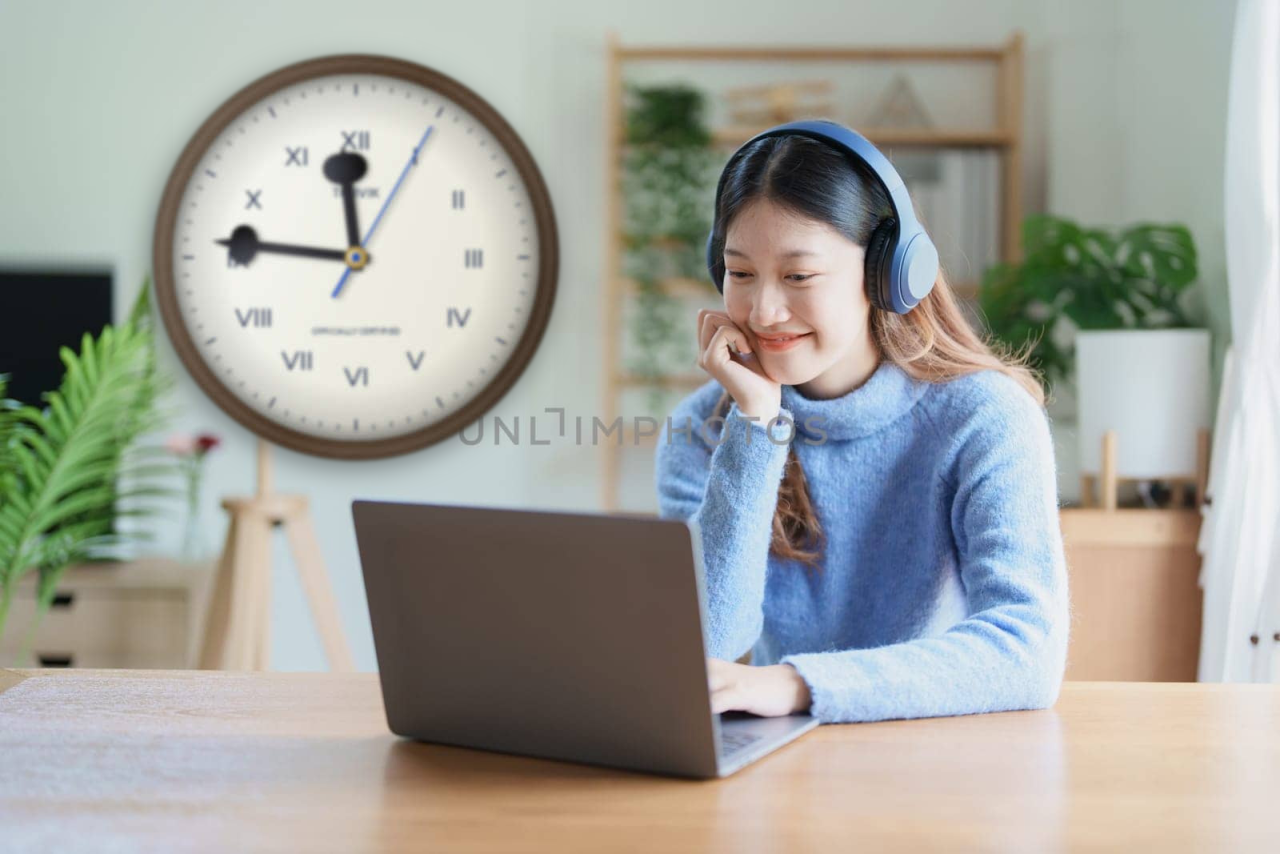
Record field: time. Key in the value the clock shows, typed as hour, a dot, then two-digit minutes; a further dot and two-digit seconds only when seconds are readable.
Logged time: 11.46.05
